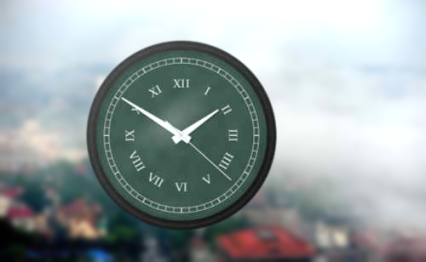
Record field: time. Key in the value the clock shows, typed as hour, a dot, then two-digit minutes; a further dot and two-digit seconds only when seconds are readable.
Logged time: 1.50.22
